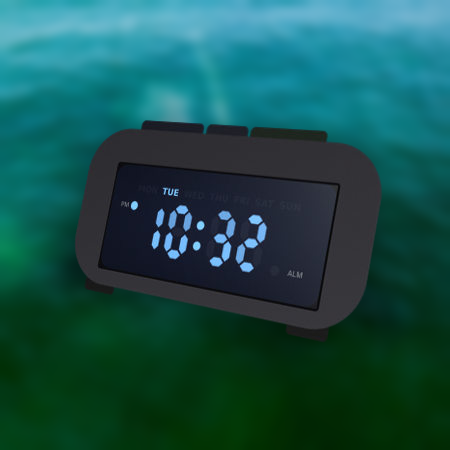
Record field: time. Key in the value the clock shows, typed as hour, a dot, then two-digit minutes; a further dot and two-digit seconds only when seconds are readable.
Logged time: 10.32
